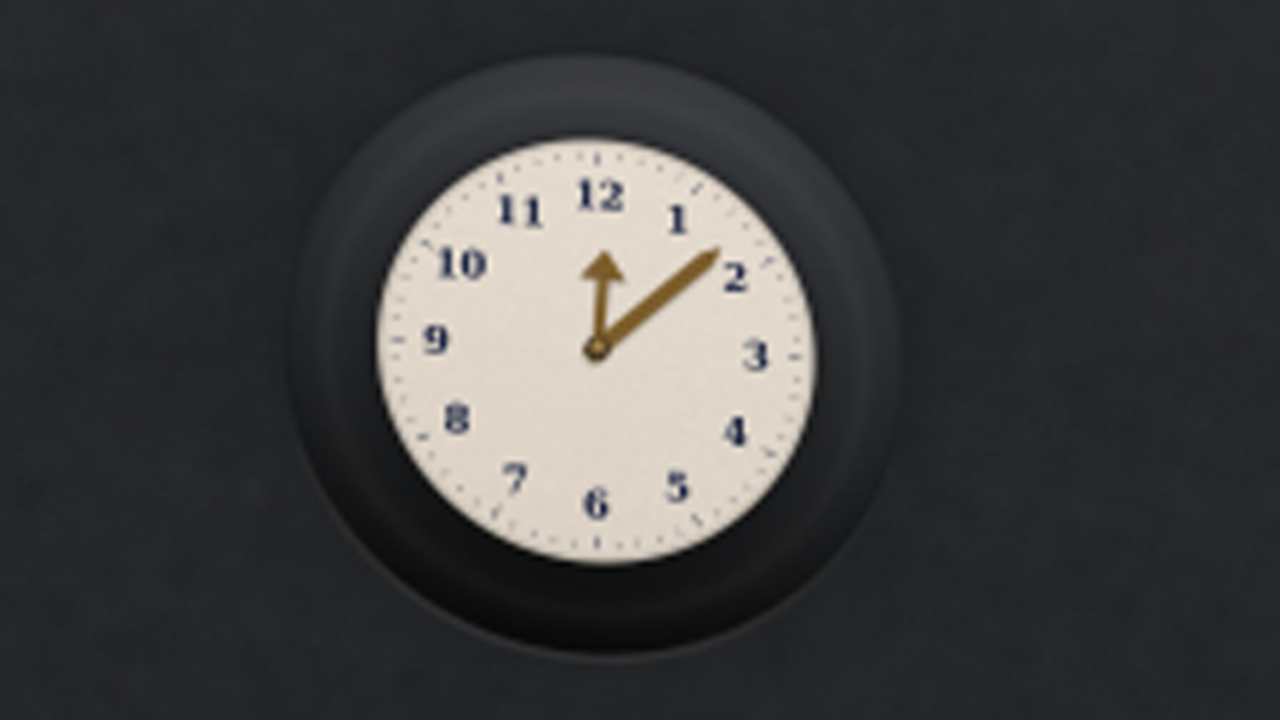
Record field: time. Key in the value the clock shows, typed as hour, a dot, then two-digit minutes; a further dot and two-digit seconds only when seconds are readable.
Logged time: 12.08
